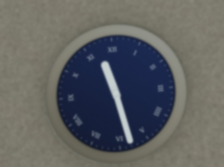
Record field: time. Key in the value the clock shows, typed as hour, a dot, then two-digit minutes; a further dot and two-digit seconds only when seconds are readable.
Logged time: 11.28
